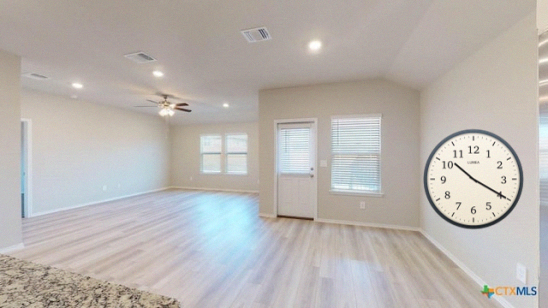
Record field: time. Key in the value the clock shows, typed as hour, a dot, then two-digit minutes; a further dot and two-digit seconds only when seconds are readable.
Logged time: 10.20
